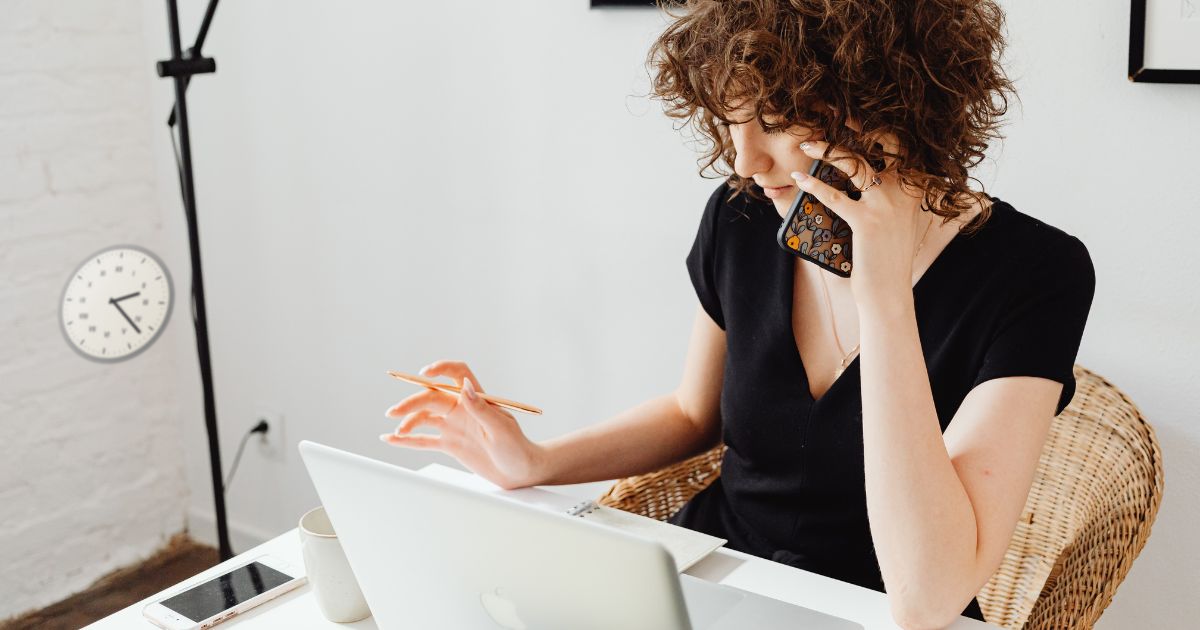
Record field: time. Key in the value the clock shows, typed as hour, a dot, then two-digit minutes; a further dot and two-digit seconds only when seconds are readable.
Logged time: 2.22
